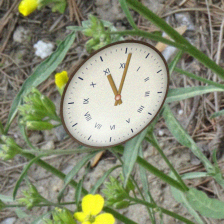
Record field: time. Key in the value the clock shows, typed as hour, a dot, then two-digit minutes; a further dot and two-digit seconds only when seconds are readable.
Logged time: 11.01
